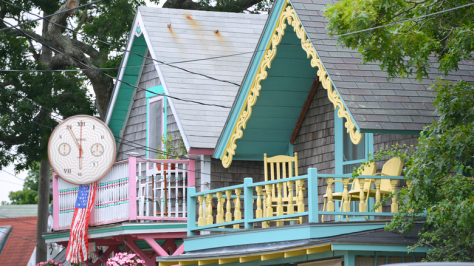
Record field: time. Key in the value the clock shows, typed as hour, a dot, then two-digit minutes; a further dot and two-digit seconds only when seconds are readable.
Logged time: 5.55
